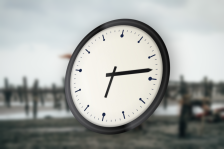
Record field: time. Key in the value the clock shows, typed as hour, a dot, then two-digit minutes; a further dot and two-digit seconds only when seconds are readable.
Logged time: 6.13
